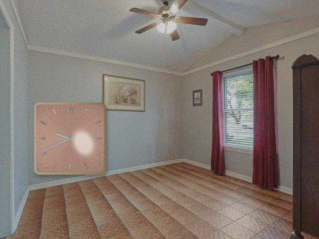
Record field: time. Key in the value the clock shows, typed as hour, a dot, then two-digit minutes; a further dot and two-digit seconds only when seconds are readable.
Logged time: 9.41
